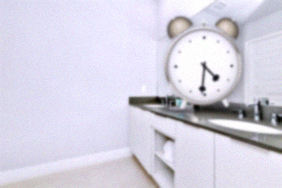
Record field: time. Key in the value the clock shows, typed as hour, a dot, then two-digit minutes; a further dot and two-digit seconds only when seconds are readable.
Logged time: 4.31
